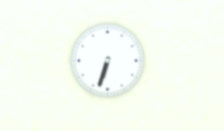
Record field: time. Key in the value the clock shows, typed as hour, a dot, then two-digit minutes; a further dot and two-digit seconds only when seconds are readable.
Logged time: 6.33
